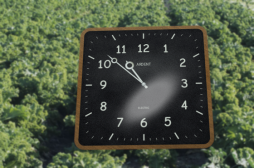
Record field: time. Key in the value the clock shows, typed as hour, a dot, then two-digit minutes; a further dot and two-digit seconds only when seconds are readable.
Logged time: 10.52
